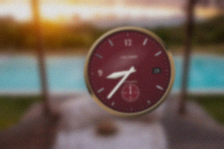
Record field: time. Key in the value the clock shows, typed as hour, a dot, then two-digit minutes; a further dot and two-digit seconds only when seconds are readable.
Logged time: 8.37
